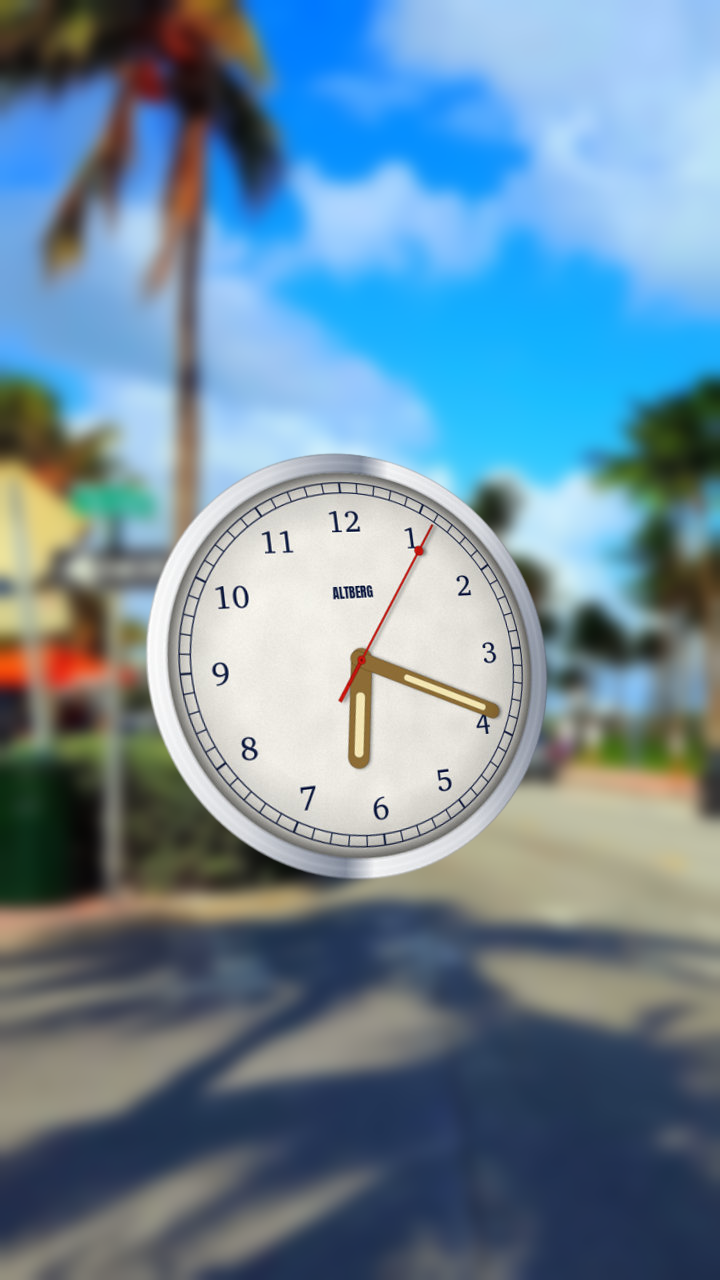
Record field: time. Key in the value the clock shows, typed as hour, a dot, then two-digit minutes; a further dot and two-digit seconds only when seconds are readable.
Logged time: 6.19.06
